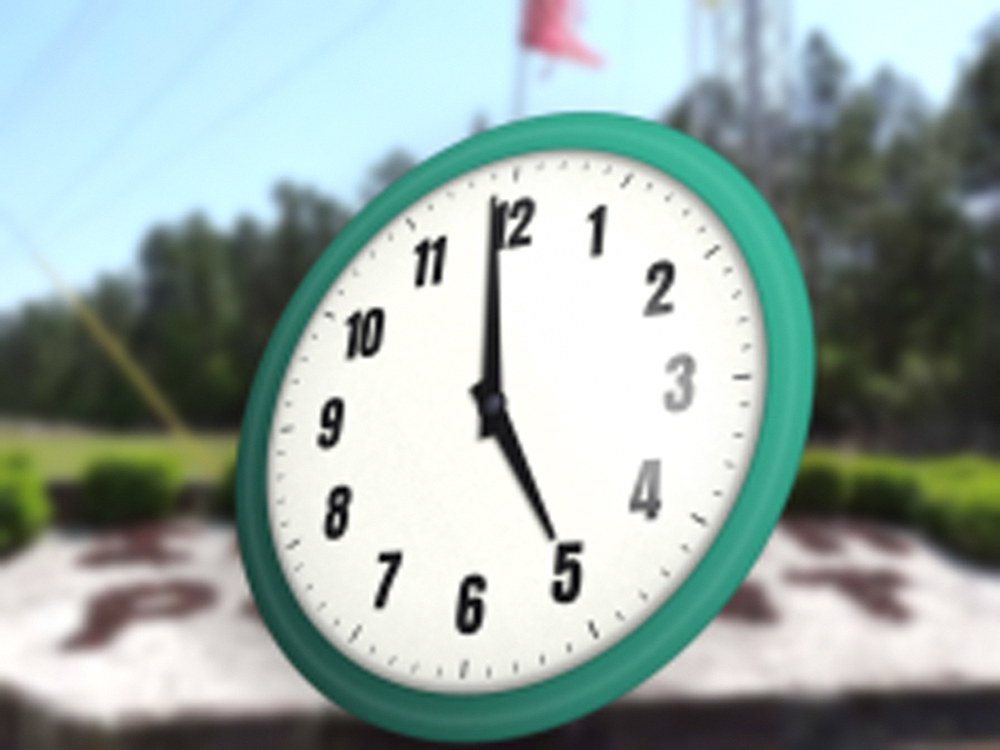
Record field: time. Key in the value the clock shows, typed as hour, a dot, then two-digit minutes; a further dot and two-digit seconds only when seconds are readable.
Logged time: 4.59
